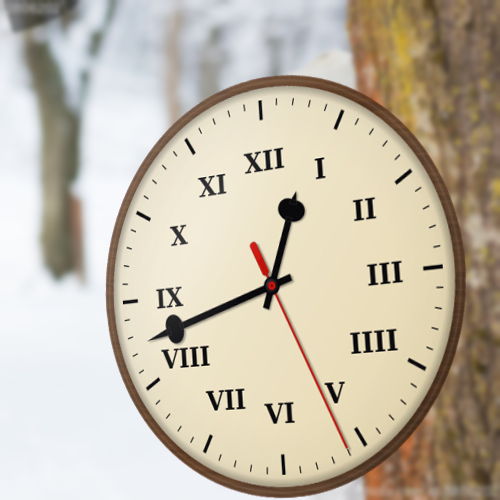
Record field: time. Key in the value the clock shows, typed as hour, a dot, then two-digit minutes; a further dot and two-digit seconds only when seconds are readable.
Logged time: 12.42.26
